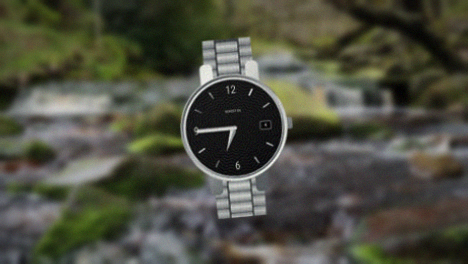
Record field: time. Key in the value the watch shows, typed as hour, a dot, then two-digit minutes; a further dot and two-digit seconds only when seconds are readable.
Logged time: 6.45
